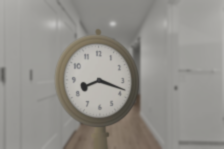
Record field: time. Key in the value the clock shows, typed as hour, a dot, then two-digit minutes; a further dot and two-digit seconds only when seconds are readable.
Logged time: 8.18
